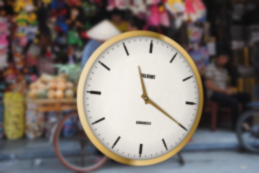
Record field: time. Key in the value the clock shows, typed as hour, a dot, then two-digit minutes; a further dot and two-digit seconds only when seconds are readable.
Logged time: 11.20
